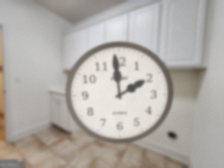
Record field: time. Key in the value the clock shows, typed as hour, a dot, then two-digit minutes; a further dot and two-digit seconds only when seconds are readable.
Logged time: 1.59
